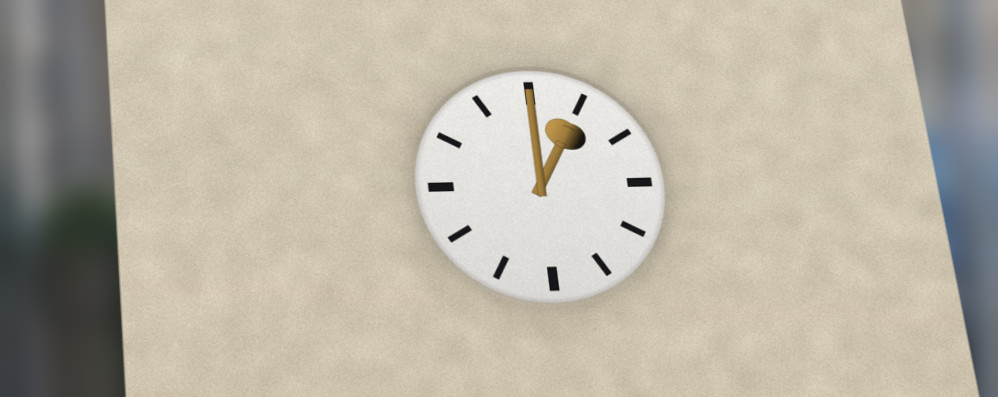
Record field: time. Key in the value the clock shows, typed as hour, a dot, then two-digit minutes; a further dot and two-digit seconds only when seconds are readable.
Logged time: 1.00
